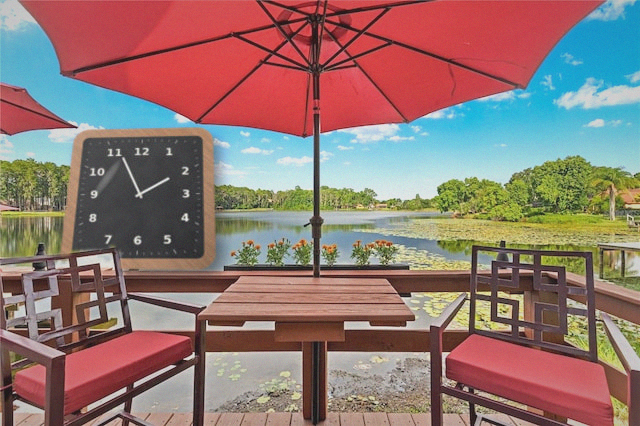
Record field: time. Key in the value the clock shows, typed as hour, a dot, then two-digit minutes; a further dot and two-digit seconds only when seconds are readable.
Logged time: 1.56
